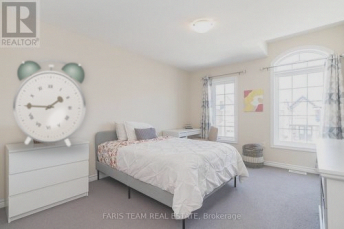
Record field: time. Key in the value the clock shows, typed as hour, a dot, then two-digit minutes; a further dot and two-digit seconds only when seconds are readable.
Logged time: 1.45
